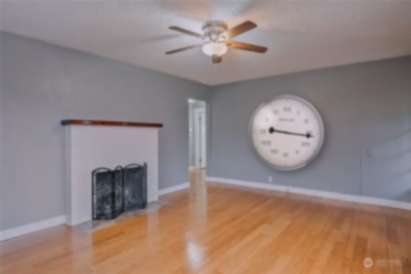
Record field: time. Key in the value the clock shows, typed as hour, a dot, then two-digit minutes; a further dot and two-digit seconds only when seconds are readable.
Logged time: 9.16
